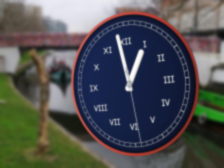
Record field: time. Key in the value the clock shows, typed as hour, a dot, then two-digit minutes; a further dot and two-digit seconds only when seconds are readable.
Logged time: 12.58.29
